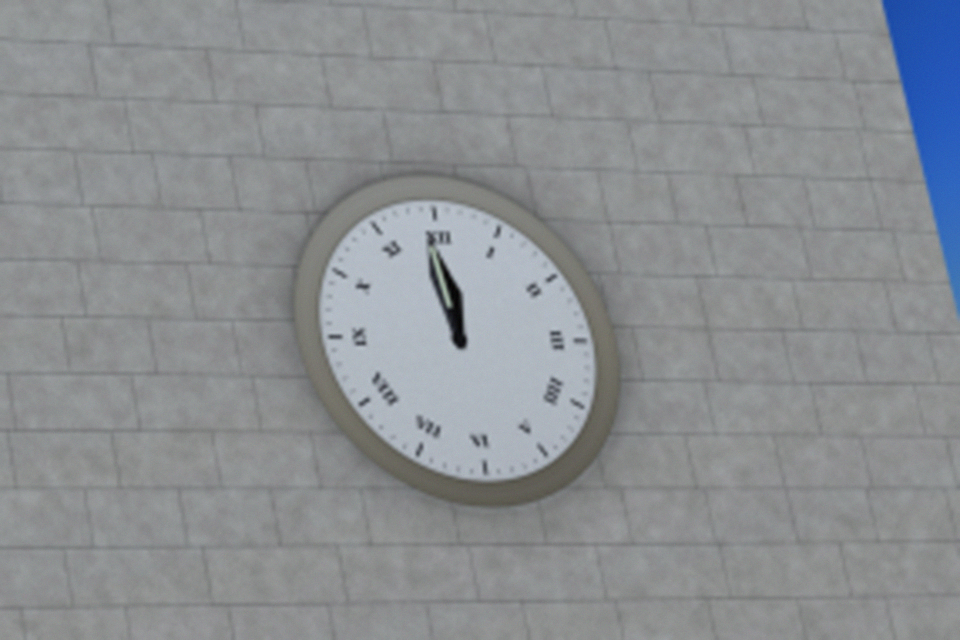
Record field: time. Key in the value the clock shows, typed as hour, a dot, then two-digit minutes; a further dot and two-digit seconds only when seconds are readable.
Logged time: 11.59
